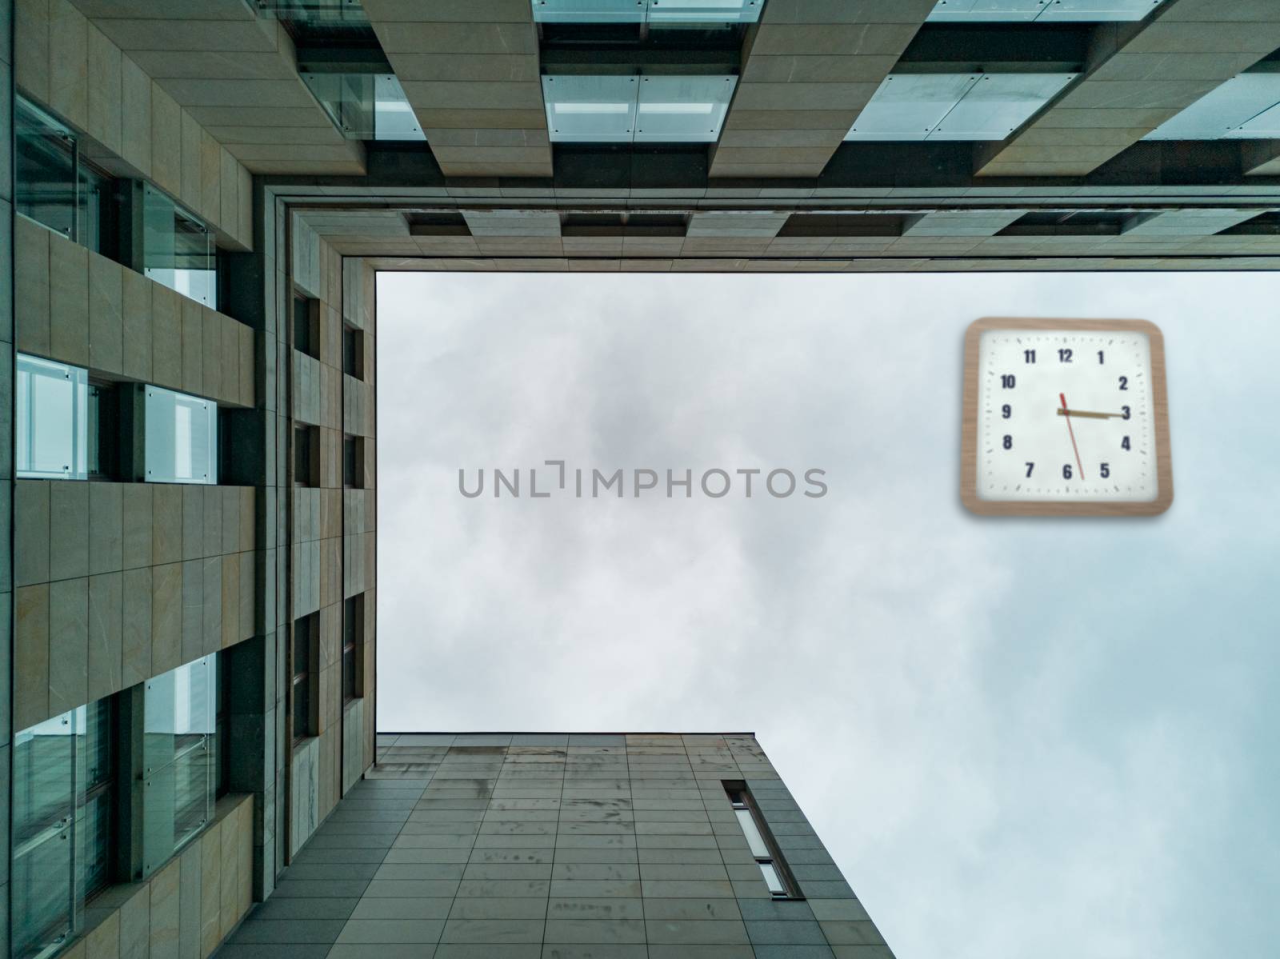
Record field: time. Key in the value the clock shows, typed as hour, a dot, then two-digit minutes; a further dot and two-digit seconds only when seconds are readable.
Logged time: 3.15.28
